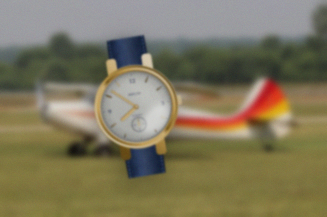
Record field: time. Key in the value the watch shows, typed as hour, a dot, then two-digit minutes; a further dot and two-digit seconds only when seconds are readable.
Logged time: 7.52
